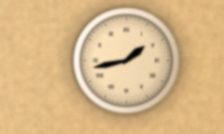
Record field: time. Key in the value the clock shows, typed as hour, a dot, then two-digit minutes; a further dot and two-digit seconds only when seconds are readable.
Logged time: 1.43
